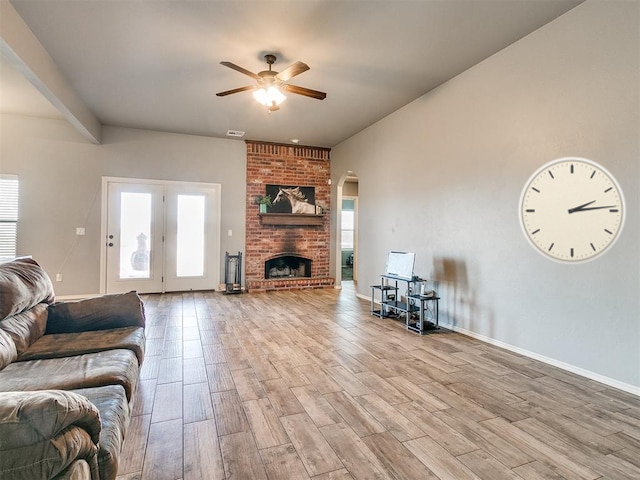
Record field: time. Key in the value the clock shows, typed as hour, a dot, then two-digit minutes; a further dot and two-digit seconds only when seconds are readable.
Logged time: 2.14
